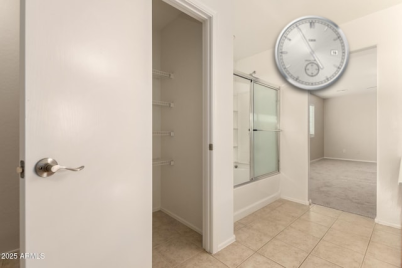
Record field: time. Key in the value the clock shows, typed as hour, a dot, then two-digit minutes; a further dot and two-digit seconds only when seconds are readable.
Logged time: 4.55
